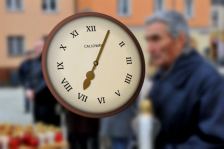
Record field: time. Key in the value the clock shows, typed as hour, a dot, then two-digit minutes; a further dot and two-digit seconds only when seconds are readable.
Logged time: 7.05
